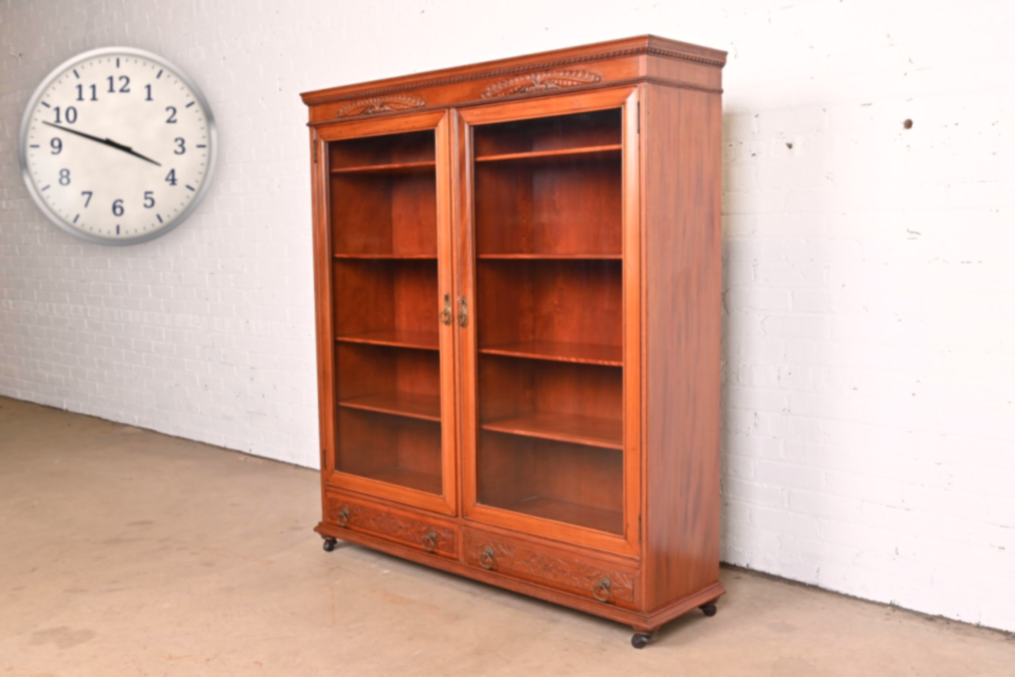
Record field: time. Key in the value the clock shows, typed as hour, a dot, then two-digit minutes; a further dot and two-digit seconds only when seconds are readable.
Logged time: 3.48
